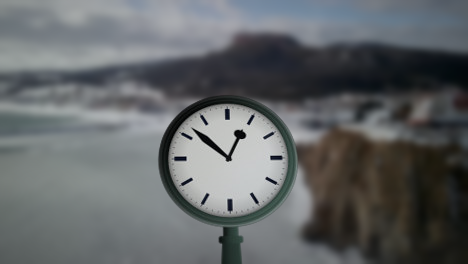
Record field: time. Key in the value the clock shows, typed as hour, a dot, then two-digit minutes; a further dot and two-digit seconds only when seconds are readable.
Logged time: 12.52
